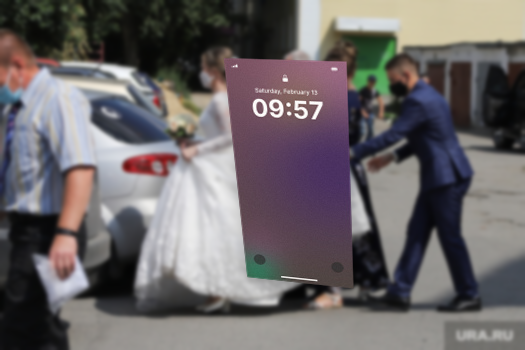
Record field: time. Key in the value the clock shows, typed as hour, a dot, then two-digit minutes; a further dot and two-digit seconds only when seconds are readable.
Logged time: 9.57
